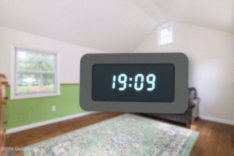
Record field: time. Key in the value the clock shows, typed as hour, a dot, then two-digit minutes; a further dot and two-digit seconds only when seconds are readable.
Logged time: 19.09
